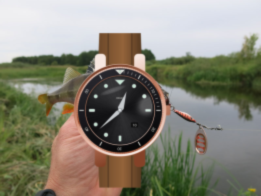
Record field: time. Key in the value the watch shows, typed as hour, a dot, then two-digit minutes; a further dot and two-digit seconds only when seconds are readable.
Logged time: 12.38
